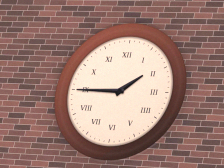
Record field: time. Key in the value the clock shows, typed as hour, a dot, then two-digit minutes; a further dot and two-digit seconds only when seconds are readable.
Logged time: 1.45
